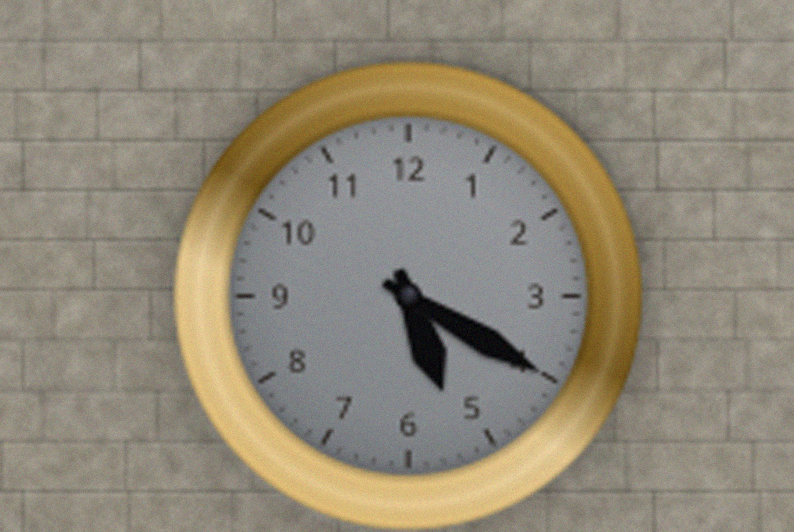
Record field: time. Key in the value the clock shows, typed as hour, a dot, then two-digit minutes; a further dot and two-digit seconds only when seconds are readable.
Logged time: 5.20
